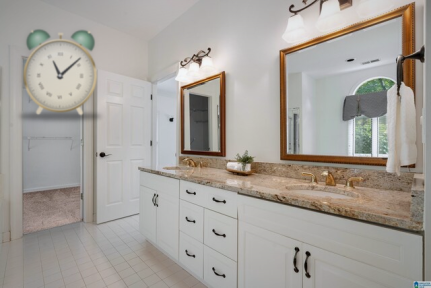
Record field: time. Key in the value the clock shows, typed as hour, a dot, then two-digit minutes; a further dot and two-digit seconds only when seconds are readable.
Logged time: 11.08
